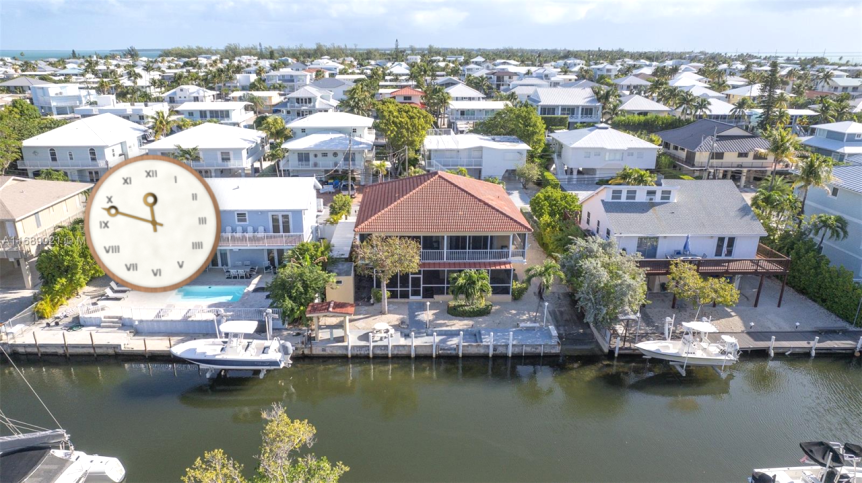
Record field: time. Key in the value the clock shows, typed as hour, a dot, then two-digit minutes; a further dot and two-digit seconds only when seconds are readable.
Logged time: 11.48
